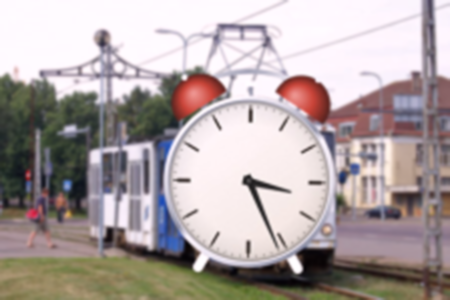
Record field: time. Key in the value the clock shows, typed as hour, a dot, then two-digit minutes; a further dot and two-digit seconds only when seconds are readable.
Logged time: 3.26
